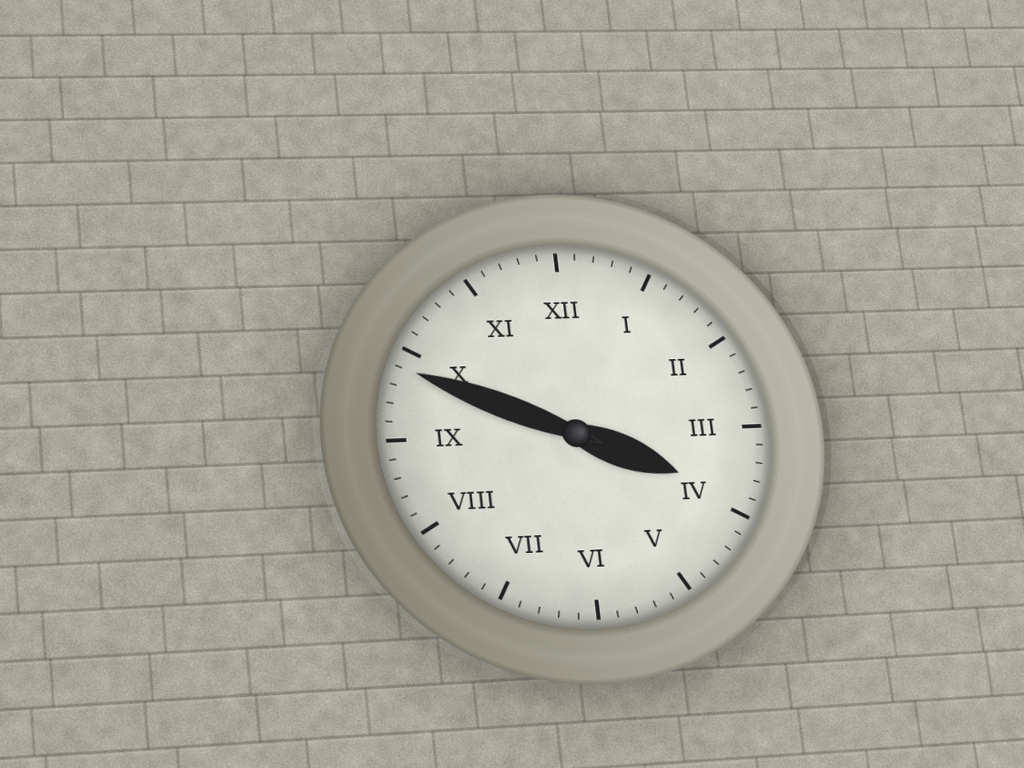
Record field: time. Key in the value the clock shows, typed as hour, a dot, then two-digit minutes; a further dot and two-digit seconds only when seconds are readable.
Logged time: 3.49
